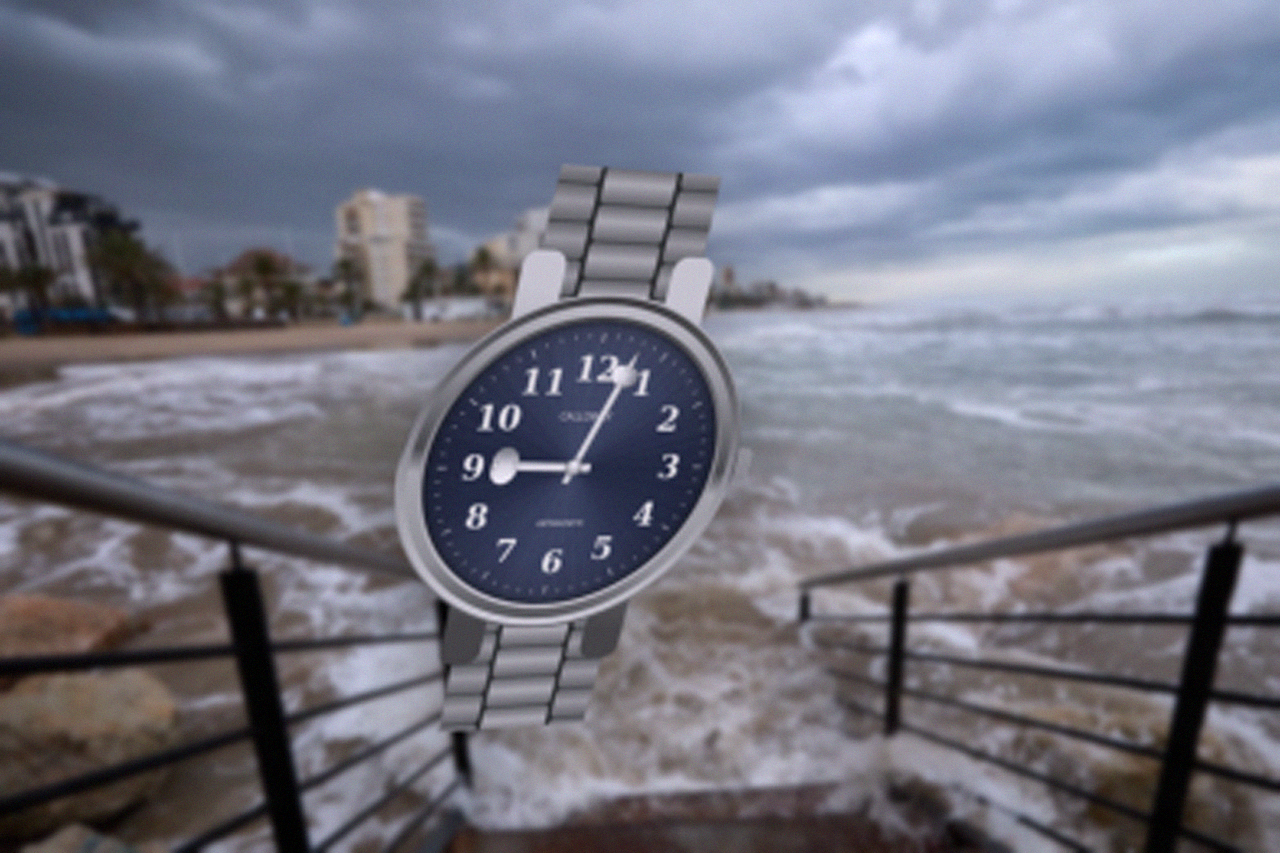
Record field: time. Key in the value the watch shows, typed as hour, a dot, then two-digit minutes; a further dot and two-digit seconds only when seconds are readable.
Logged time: 9.03
